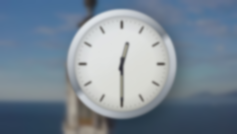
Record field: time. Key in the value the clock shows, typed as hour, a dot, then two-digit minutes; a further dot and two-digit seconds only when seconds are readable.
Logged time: 12.30
